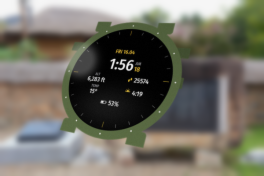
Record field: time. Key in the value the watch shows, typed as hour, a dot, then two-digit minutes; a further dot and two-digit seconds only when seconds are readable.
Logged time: 1.56
